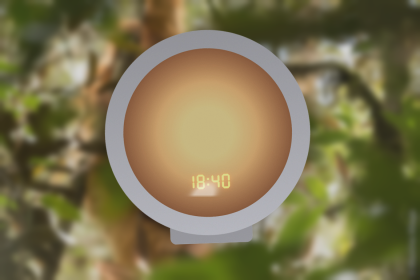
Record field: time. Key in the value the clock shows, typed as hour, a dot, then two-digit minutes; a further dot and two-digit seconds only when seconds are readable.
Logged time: 18.40
